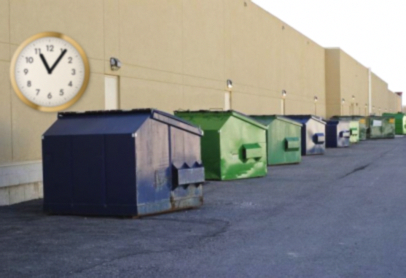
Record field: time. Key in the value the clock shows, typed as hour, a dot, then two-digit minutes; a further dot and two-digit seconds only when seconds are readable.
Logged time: 11.06
